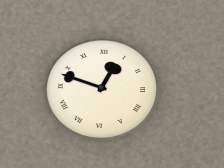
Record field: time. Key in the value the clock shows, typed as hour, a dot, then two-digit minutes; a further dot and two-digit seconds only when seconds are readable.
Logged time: 12.48
